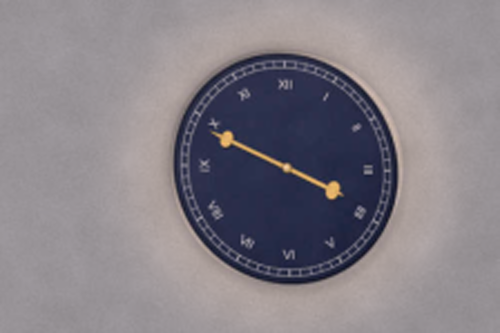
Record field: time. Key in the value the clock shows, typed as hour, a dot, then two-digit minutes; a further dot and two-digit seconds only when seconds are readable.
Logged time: 3.49
